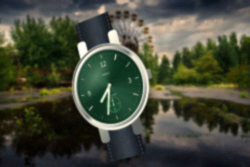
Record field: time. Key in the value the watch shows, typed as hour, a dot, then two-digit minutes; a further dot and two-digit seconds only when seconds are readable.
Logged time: 7.33
